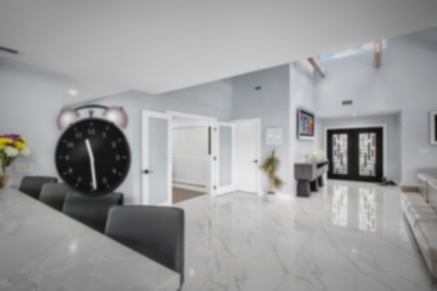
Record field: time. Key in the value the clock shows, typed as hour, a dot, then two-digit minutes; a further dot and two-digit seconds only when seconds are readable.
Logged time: 11.29
